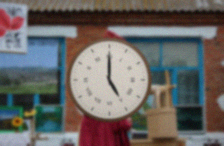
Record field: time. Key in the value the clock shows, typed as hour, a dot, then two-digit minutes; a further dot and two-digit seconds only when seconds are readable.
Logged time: 5.00
